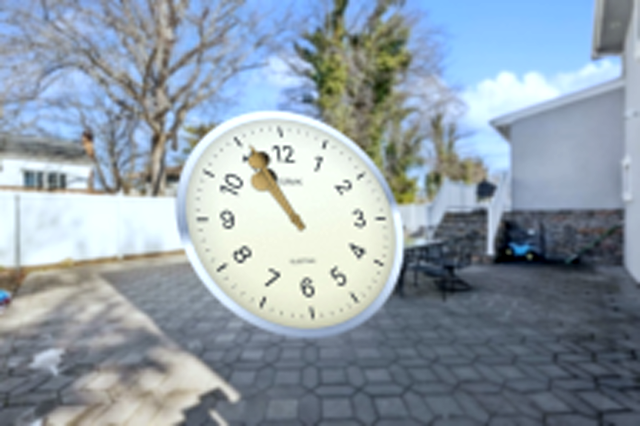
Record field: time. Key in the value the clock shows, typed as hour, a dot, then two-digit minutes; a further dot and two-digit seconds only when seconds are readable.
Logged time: 10.56
